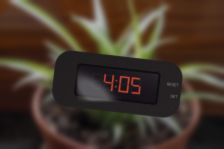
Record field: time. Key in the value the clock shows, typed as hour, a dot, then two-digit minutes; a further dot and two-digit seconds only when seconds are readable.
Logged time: 4.05
